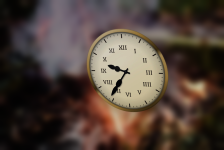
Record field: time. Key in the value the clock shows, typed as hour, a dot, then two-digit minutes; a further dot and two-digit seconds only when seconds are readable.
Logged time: 9.36
